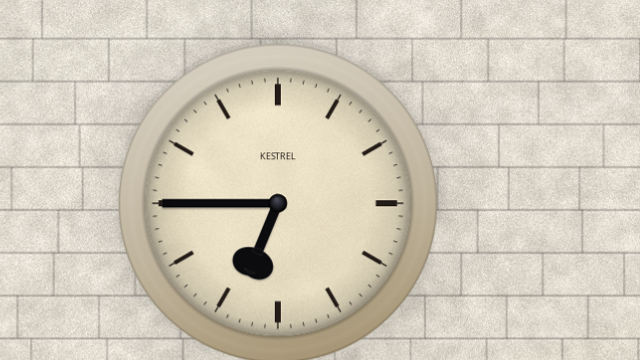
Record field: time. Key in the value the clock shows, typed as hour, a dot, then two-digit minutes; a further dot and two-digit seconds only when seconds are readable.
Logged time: 6.45
